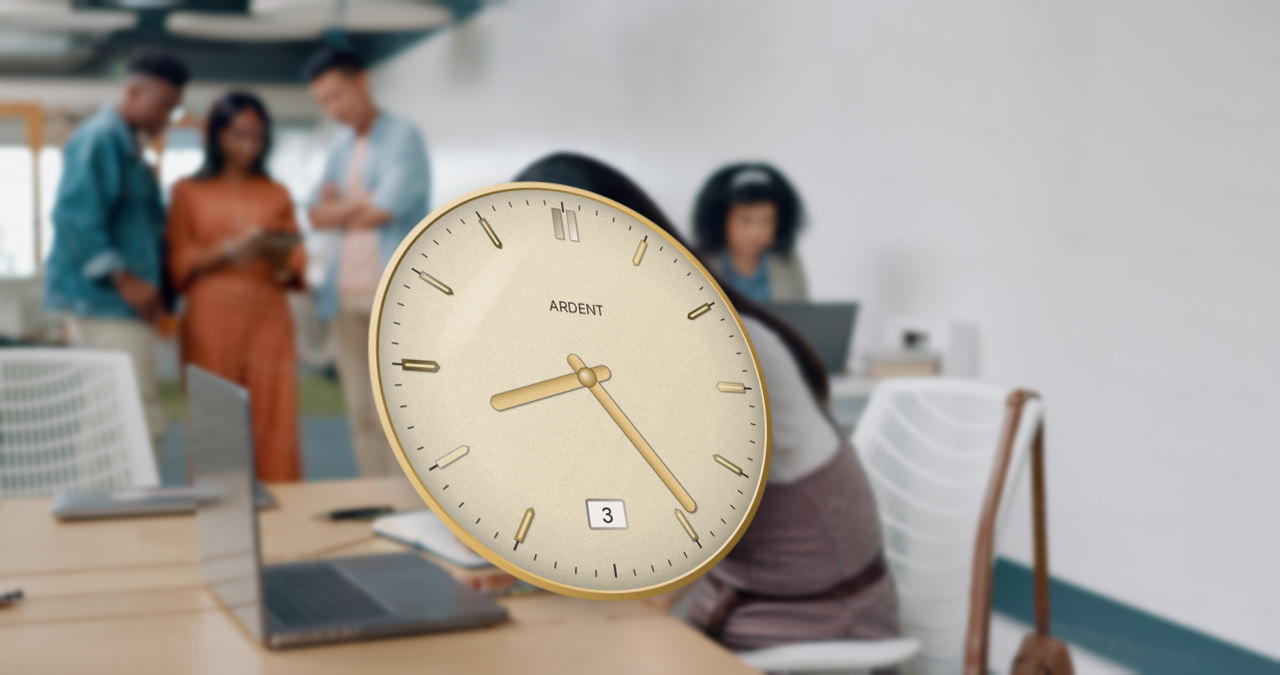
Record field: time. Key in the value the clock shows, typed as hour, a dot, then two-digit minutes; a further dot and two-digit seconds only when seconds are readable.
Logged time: 8.24
